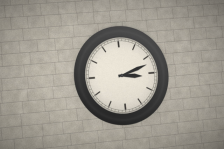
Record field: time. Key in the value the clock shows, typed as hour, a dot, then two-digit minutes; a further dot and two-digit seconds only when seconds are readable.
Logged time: 3.12
